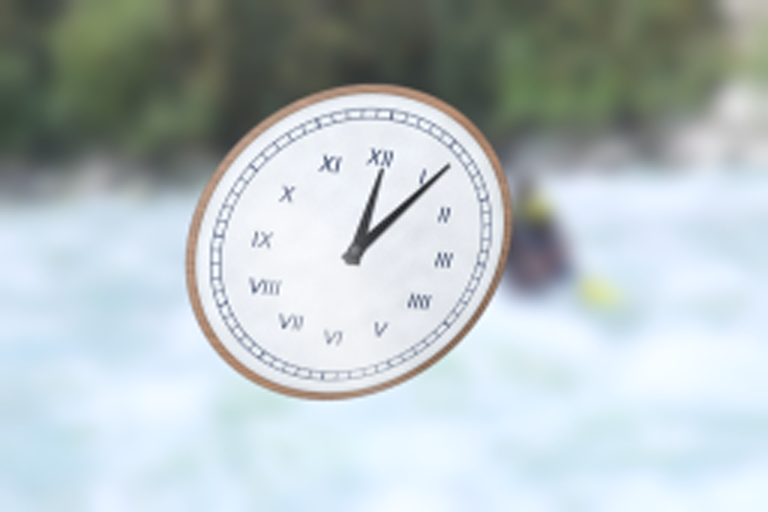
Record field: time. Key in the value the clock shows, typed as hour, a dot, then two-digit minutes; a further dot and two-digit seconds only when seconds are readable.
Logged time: 12.06
